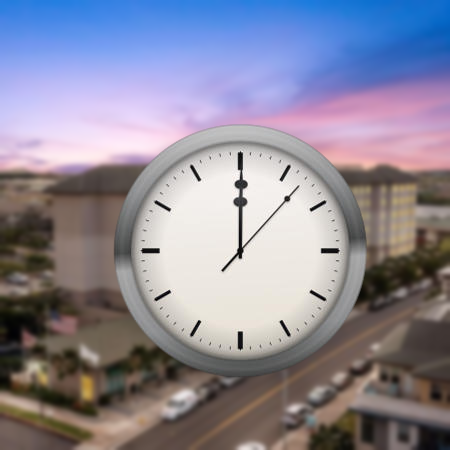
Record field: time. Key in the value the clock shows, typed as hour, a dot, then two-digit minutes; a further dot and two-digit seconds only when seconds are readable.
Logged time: 12.00.07
